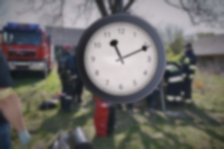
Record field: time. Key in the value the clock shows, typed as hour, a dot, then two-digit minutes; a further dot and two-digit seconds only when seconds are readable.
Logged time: 11.11
